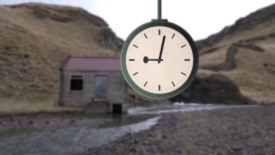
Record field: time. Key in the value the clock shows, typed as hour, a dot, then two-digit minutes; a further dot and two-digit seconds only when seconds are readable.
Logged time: 9.02
